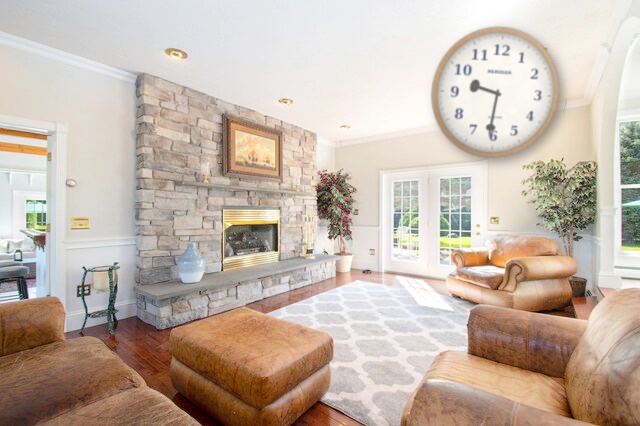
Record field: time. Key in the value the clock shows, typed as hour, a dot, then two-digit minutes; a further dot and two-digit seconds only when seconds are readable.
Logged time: 9.31
